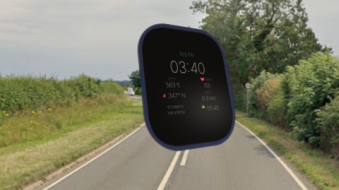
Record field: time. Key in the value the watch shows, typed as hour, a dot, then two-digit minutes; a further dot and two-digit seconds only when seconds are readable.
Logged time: 3.40
